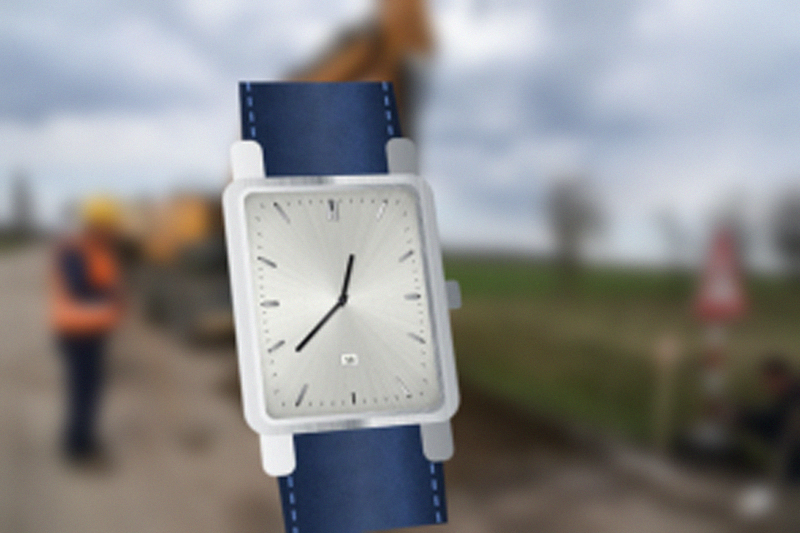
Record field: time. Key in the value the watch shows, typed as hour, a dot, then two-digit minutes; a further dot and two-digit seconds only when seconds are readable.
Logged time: 12.38
